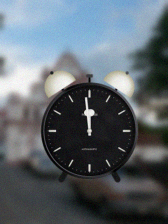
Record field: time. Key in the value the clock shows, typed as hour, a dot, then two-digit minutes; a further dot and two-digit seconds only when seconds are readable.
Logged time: 11.59
